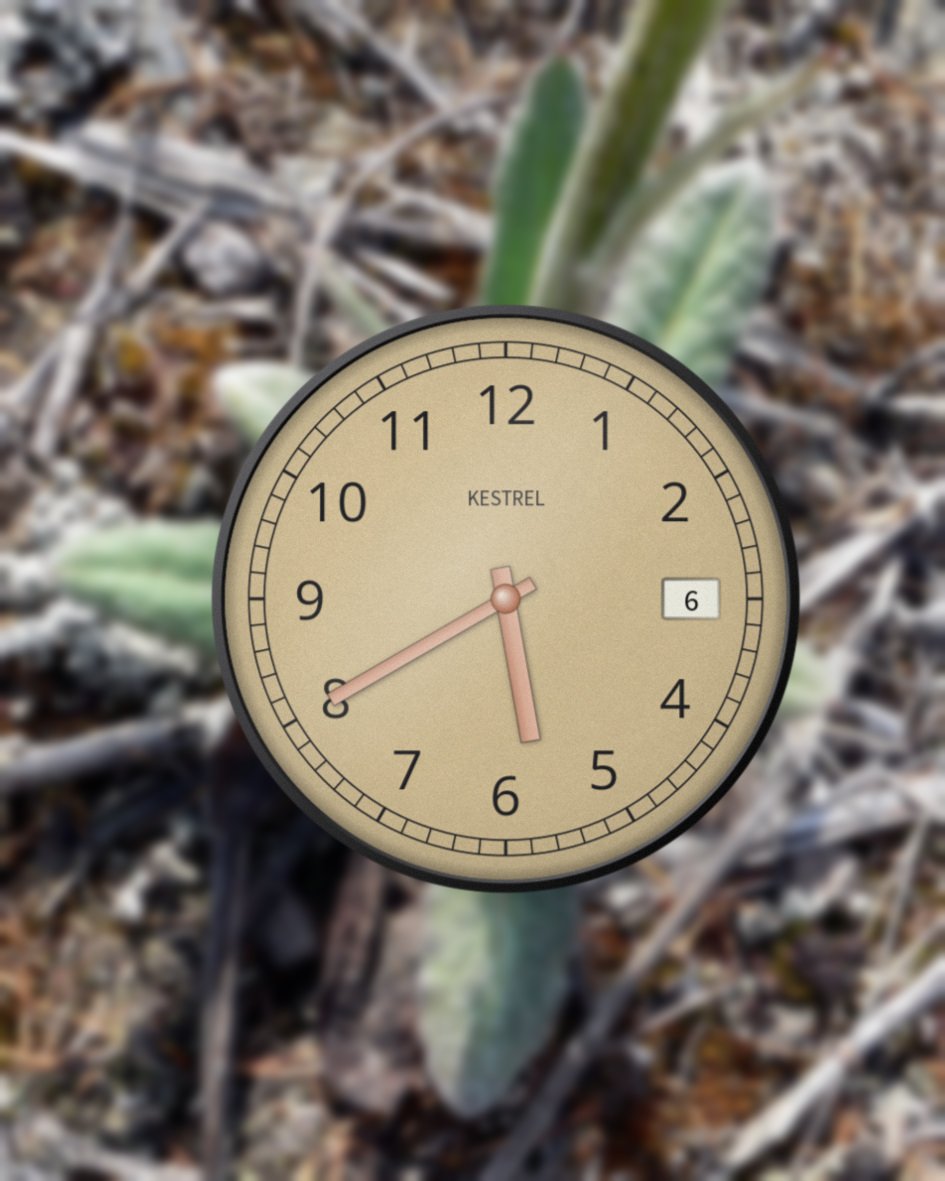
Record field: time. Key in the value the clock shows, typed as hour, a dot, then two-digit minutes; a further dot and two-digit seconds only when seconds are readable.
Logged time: 5.40
